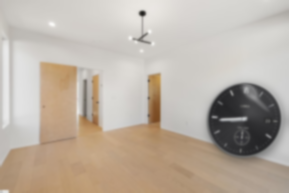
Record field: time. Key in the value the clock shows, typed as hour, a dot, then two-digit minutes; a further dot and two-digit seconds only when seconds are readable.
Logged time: 8.44
